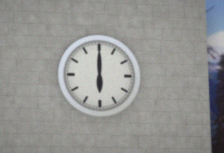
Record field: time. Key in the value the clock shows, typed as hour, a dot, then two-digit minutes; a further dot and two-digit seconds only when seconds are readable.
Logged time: 6.00
